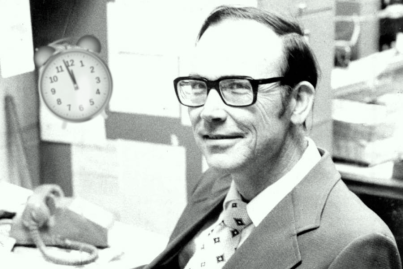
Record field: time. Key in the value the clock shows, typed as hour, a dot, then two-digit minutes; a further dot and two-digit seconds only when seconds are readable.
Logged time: 11.58
